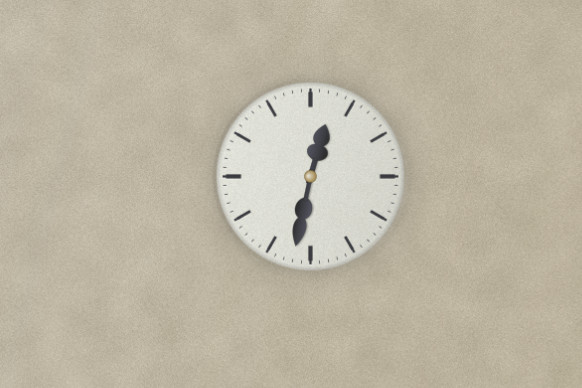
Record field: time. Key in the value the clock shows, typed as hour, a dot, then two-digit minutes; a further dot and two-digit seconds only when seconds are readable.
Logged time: 12.32
